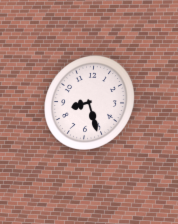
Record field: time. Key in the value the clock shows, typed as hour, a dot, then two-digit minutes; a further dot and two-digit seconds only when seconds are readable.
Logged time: 8.26
